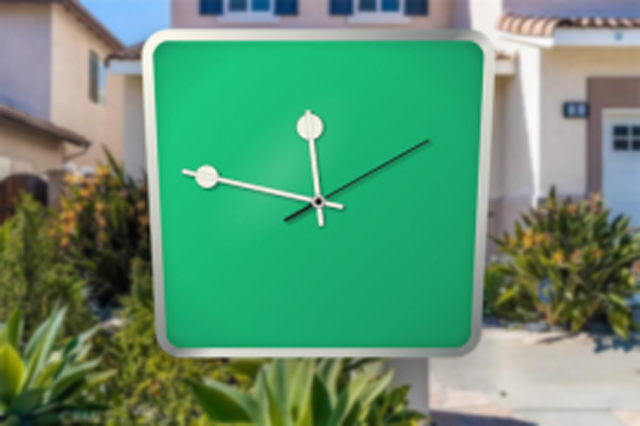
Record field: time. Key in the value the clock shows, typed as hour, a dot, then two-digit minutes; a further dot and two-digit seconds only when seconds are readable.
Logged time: 11.47.10
